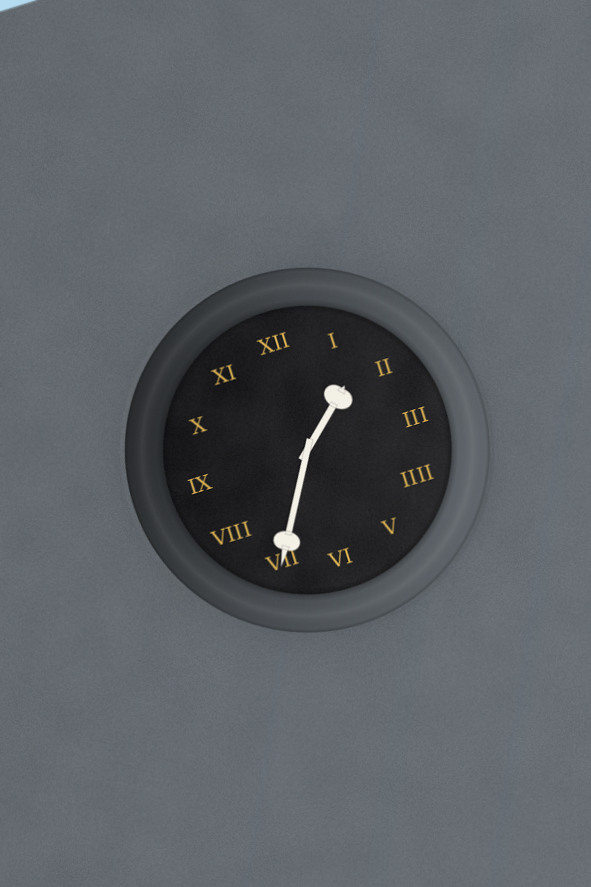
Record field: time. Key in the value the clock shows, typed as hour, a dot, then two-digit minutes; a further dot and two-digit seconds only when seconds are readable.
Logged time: 1.35
